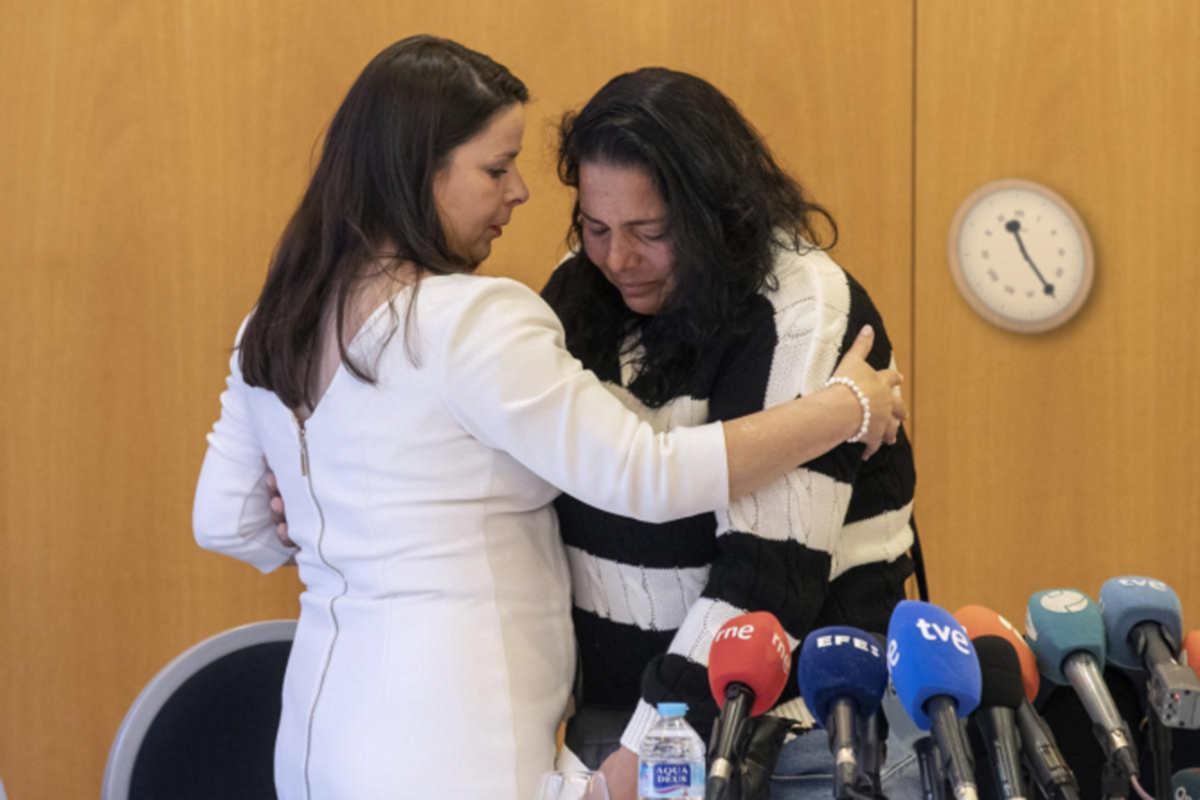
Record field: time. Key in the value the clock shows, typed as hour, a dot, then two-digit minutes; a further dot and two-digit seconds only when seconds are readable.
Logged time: 11.25
